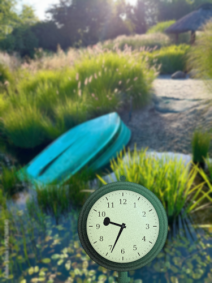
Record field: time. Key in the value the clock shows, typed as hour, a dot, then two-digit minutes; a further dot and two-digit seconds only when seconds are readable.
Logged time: 9.34
